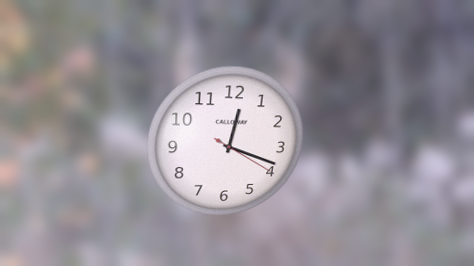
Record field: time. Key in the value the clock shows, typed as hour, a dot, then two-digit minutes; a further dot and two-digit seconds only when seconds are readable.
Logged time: 12.18.20
